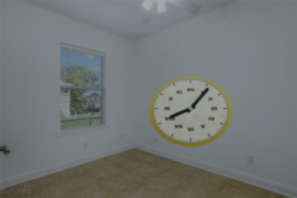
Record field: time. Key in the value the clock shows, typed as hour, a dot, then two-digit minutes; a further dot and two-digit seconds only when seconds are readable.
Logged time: 8.06
